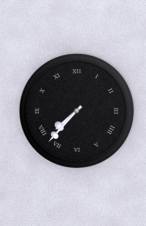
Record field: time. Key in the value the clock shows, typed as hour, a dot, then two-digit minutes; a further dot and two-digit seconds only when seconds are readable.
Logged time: 7.37
